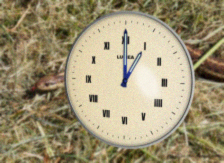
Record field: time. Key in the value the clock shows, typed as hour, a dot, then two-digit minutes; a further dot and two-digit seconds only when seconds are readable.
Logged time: 1.00
